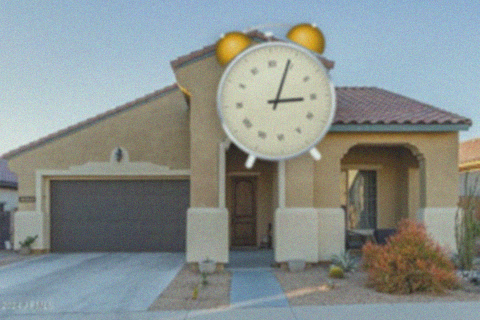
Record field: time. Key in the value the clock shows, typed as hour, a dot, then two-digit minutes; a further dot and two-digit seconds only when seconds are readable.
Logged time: 3.04
